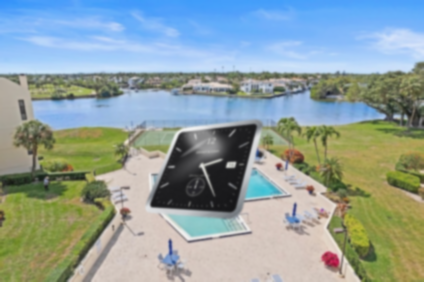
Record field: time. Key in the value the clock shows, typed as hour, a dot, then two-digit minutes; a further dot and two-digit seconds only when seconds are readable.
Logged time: 2.24
